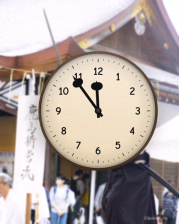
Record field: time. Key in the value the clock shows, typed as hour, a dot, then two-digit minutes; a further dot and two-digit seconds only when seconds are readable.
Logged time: 11.54
